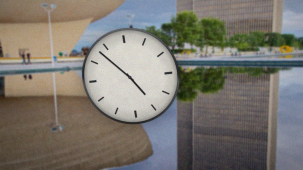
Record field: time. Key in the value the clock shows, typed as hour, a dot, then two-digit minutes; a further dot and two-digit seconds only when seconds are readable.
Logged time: 4.53
